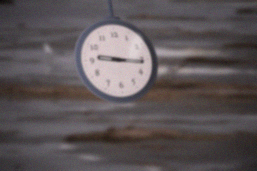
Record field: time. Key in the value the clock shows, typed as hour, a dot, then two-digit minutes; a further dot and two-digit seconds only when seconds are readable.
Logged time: 9.16
